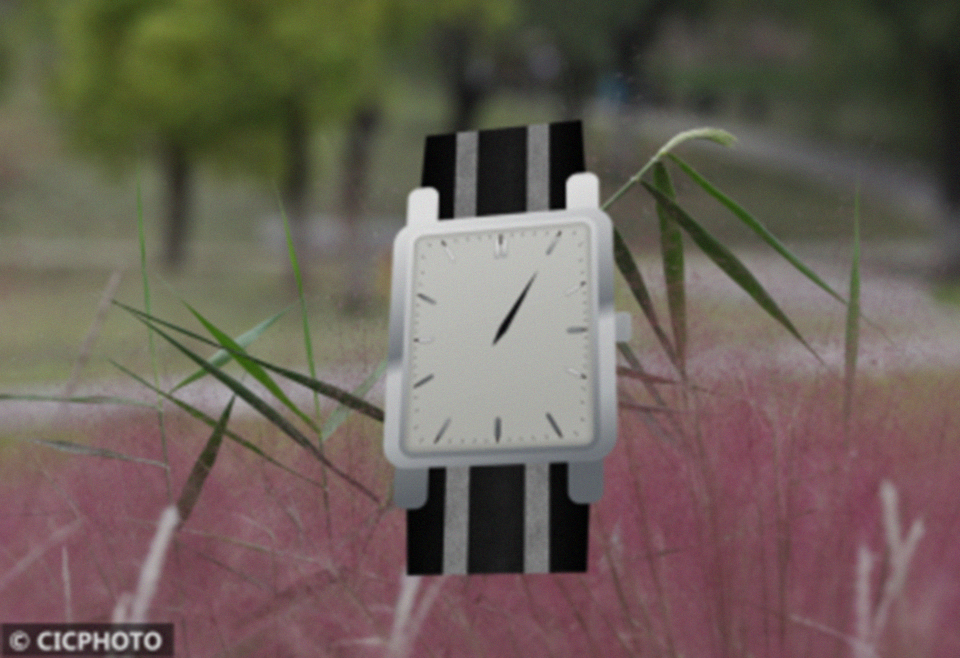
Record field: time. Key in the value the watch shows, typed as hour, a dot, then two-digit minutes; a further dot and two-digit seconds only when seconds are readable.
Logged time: 1.05
